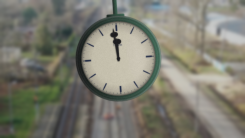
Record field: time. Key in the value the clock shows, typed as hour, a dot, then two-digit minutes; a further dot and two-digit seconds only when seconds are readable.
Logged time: 11.59
